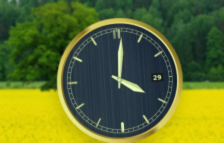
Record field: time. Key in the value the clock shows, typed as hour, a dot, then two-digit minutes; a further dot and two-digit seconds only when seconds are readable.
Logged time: 4.01
